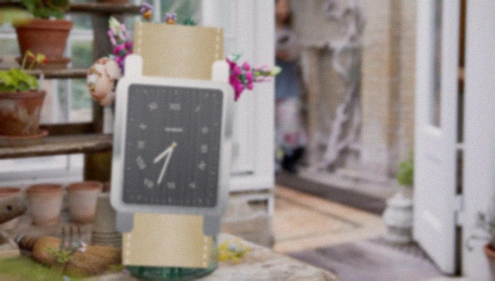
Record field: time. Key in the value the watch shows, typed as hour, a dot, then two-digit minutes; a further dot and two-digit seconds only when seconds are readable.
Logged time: 7.33
